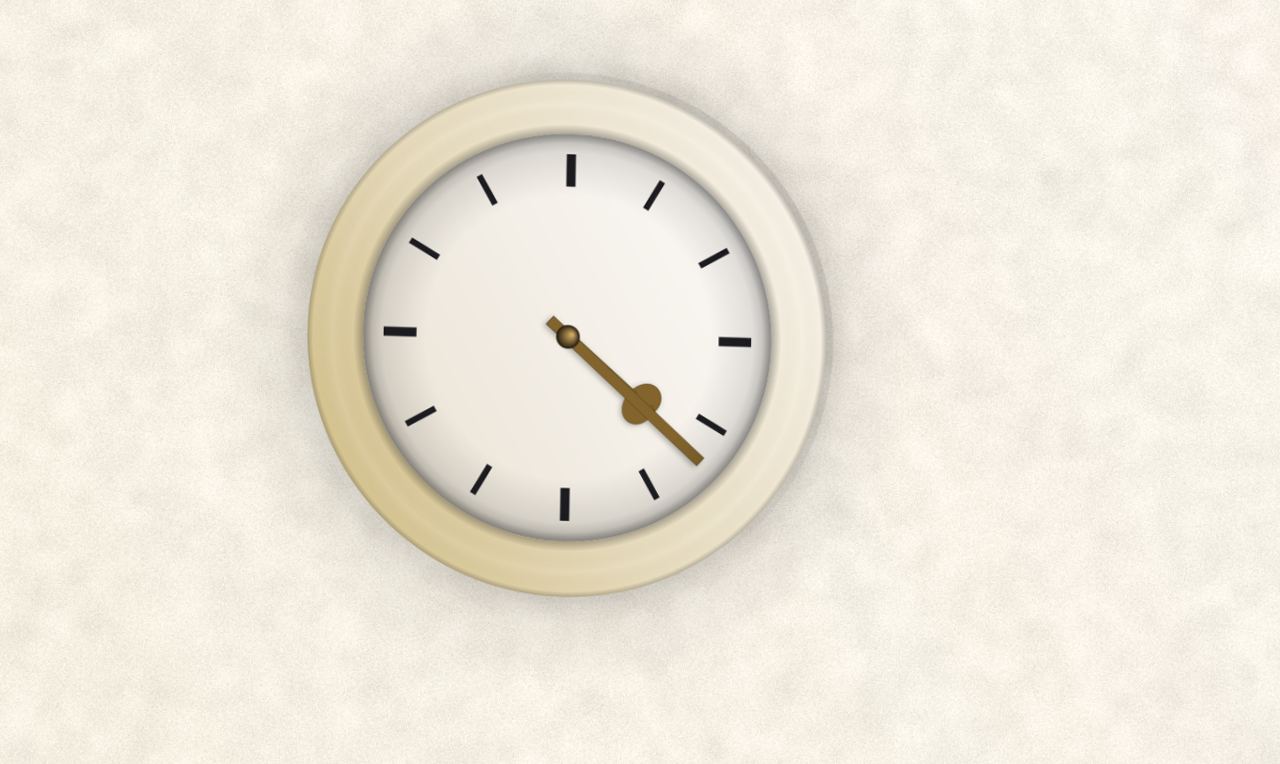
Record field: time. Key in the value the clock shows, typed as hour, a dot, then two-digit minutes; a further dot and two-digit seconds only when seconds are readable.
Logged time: 4.22
